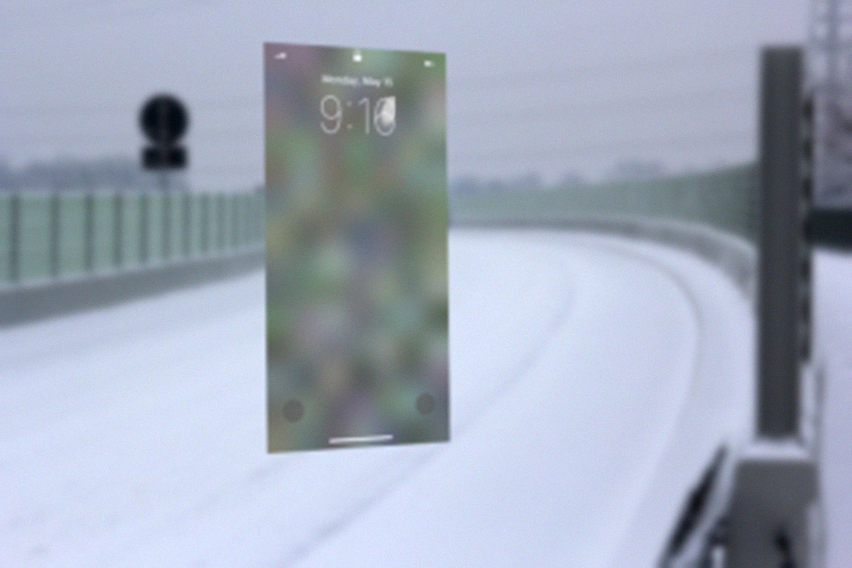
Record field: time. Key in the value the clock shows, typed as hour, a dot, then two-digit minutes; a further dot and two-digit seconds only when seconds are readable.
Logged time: 9.16
